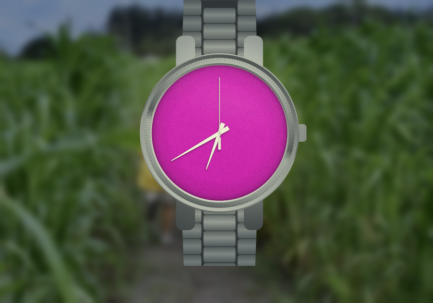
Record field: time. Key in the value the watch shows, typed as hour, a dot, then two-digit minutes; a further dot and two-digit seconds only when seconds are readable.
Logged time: 6.40.00
